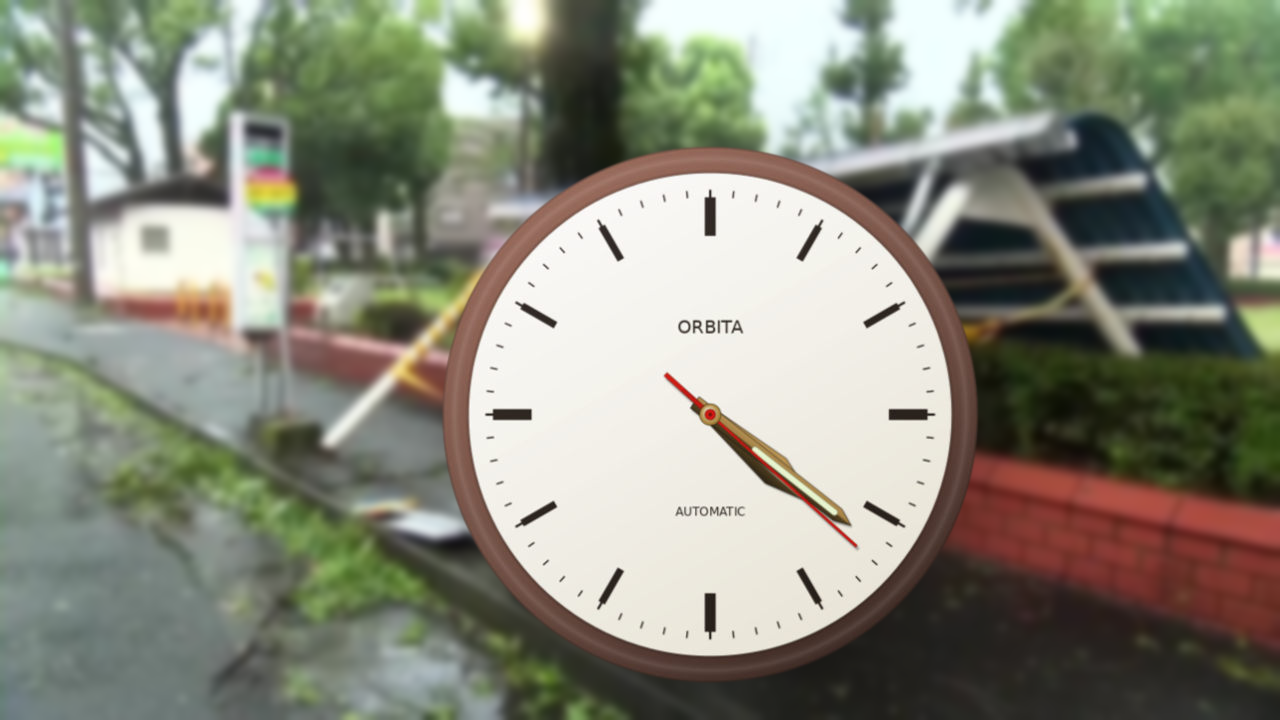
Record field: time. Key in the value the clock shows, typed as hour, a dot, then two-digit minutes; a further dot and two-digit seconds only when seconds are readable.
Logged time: 4.21.22
